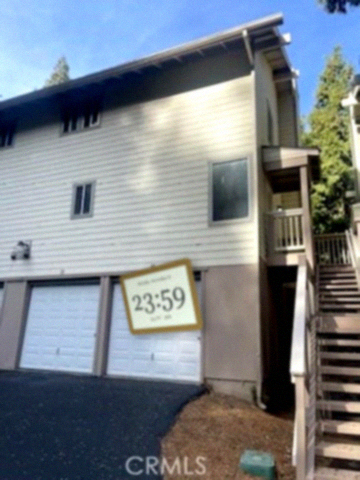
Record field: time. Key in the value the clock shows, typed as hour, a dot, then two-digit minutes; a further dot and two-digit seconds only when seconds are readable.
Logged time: 23.59
